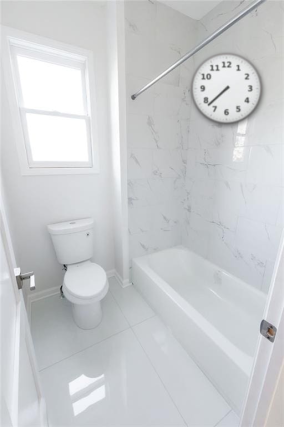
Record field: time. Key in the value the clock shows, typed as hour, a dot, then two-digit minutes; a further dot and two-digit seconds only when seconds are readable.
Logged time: 7.38
